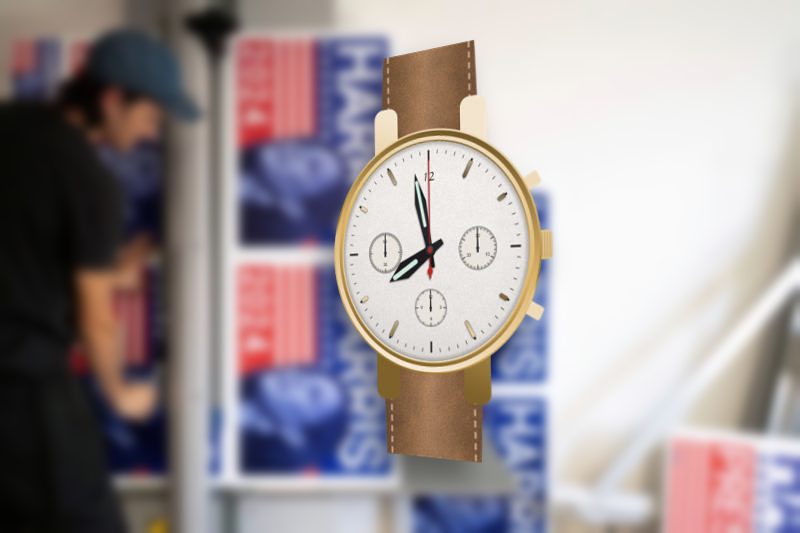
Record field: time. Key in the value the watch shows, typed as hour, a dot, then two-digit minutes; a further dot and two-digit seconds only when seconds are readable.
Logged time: 7.58
